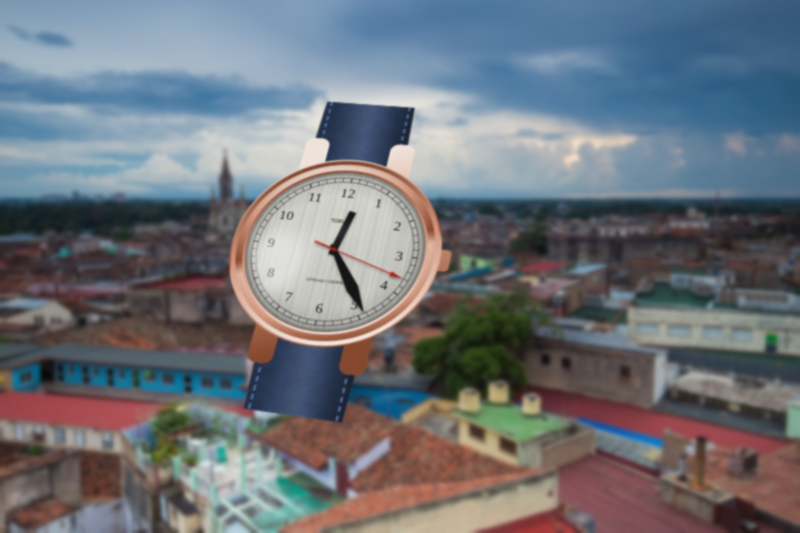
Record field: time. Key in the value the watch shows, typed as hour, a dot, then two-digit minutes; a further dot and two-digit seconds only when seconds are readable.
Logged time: 12.24.18
